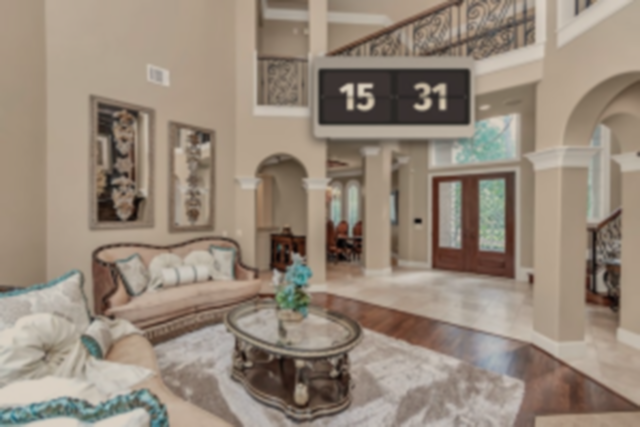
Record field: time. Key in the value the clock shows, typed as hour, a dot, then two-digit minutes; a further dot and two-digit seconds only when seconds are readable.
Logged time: 15.31
